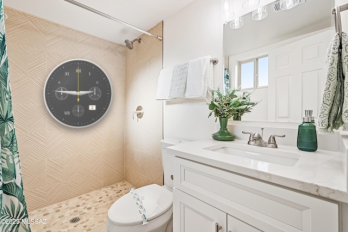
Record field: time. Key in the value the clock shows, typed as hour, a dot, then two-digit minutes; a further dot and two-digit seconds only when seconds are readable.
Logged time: 2.46
